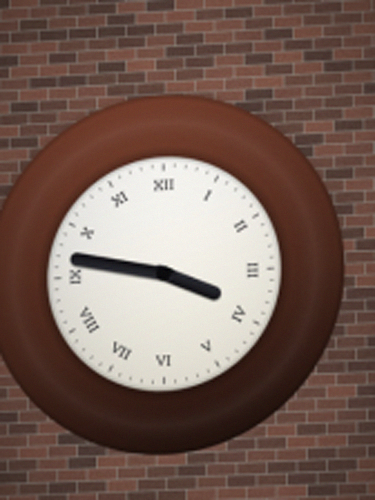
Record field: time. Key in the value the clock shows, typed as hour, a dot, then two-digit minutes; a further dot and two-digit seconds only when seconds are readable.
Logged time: 3.47
